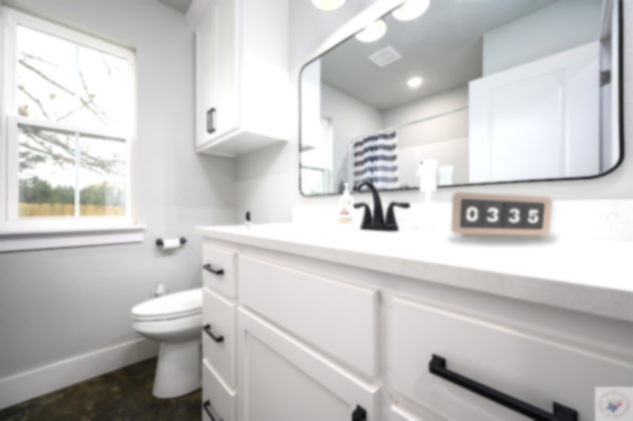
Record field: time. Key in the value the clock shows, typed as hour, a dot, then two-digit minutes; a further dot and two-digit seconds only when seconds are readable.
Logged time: 3.35
